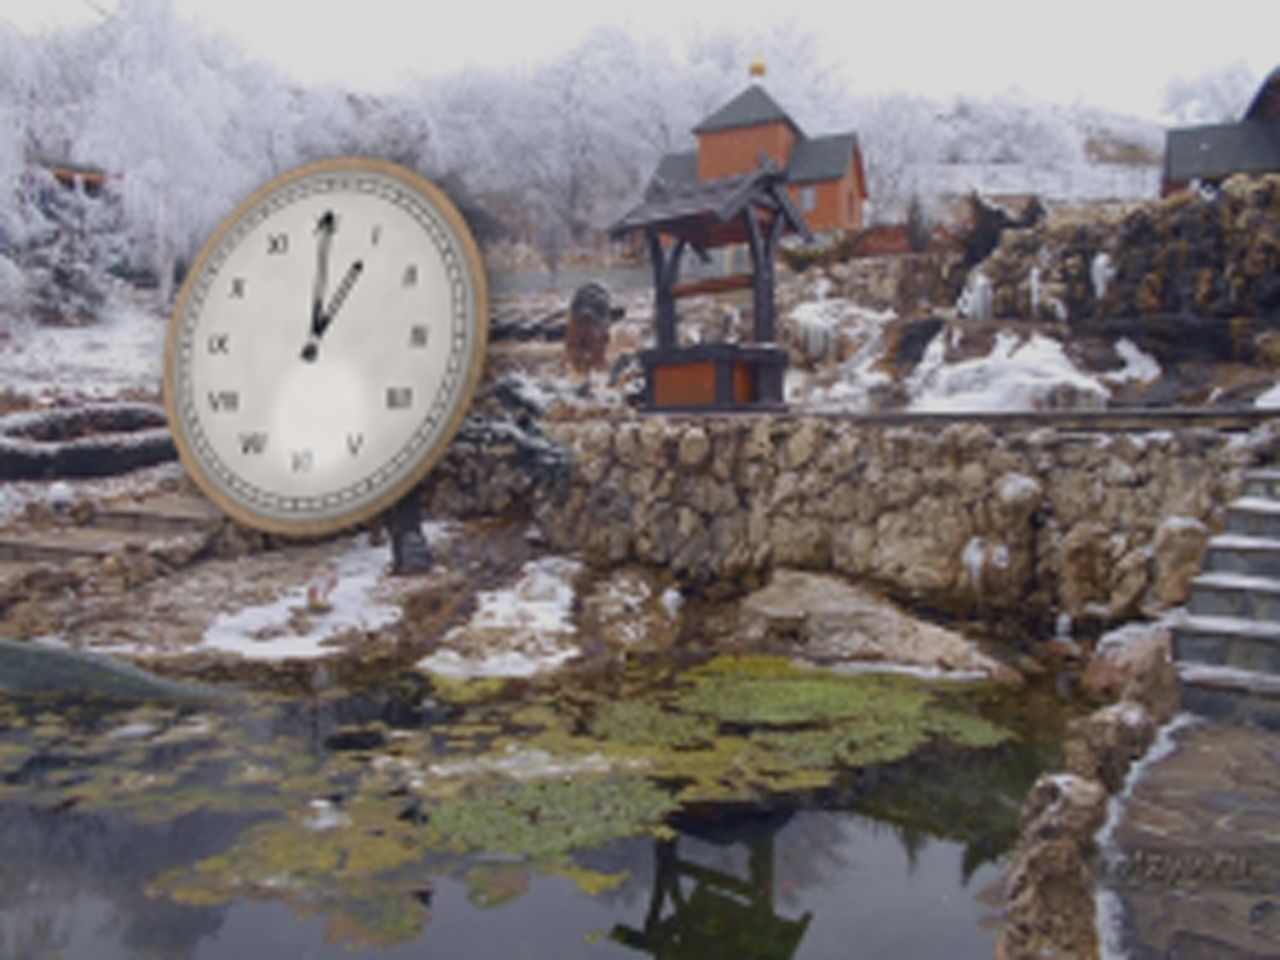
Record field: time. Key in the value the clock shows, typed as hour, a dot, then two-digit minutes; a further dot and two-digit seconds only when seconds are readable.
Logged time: 1.00
